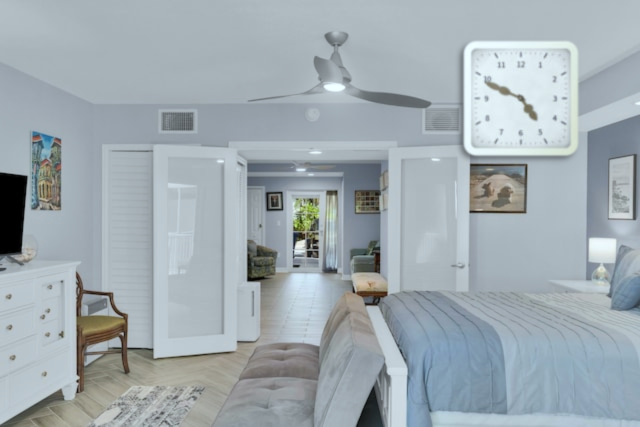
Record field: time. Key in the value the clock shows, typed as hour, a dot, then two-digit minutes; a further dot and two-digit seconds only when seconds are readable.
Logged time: 4.49
